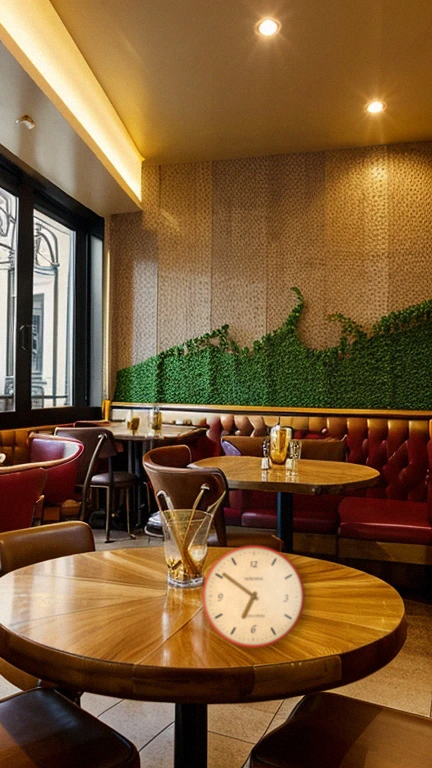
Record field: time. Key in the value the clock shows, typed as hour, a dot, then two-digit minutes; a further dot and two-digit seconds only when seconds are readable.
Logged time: 6.51
